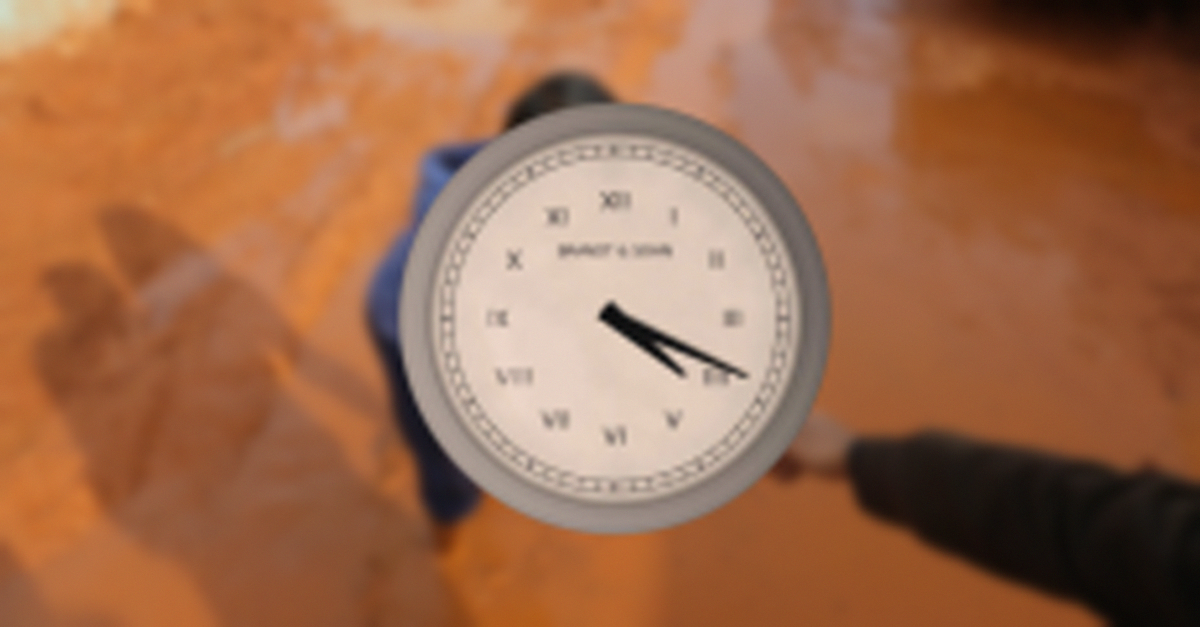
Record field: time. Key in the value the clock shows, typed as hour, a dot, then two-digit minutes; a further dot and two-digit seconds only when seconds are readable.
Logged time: 4.19
